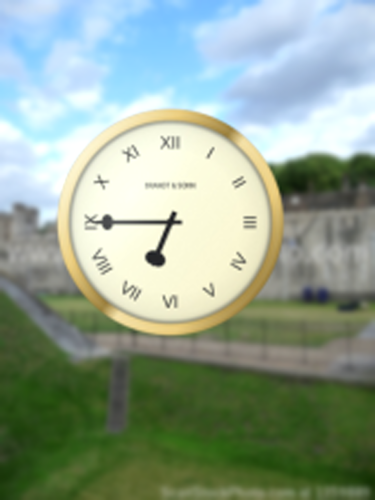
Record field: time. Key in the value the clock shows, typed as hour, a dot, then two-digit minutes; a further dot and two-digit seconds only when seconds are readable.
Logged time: 6.45
